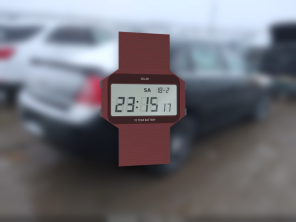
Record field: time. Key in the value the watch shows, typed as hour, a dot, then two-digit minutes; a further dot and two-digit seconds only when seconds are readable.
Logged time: 23.15.17
